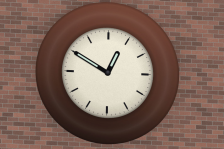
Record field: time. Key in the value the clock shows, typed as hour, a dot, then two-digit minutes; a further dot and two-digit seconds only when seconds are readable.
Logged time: 12.50
